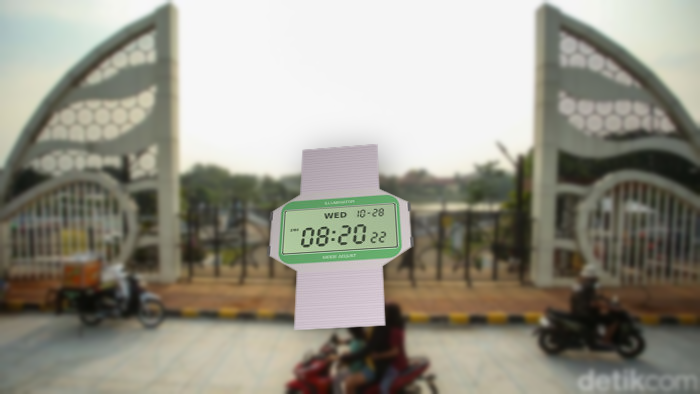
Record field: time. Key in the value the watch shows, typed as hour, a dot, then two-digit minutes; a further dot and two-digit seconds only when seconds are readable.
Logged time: 8.20.22
